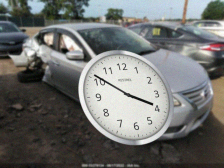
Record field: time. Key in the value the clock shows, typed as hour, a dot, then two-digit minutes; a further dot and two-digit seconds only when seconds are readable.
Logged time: 3.51
